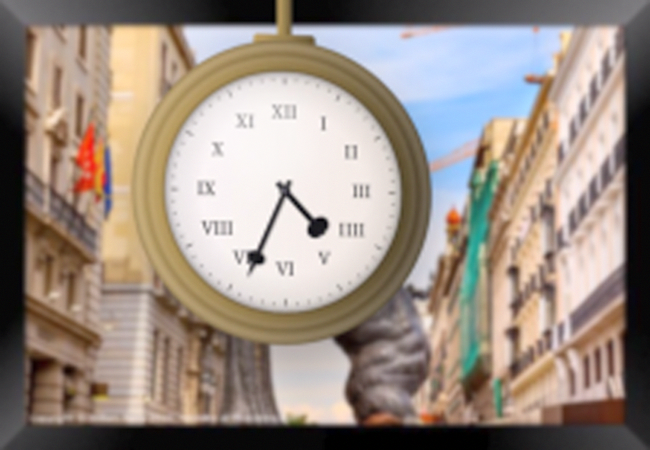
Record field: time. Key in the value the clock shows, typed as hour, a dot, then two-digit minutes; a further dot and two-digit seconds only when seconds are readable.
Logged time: 4.34
